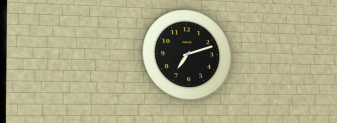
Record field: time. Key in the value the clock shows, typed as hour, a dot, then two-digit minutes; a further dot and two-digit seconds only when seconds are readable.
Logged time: 7.12
